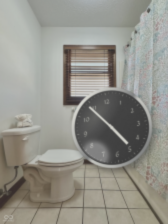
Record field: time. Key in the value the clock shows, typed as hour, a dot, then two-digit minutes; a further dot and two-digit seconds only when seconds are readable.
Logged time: 4.54
